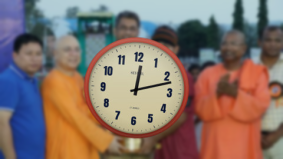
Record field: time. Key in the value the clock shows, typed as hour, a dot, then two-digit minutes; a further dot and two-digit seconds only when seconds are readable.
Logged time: 12.12
